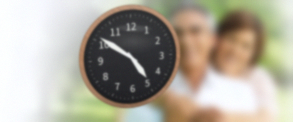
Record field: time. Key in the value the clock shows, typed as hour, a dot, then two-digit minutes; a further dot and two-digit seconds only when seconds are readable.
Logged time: 4.51
